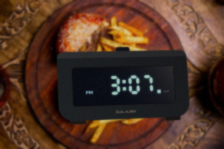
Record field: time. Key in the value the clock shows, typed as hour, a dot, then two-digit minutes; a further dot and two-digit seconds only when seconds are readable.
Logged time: 3.07
